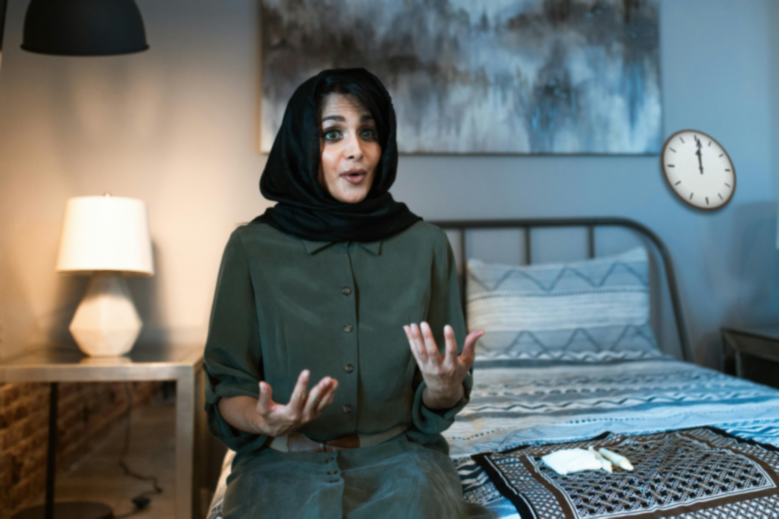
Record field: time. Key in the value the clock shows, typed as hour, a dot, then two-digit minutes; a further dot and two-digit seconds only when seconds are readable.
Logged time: 12.01
